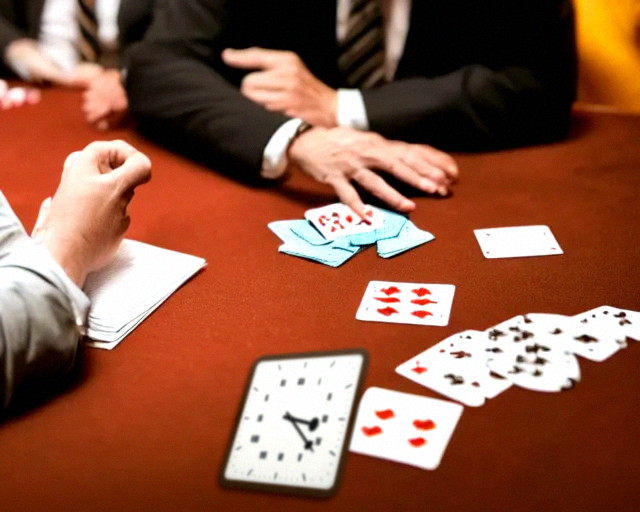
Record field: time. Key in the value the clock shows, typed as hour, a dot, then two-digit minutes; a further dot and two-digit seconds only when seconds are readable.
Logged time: 3.22
